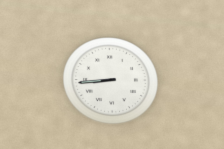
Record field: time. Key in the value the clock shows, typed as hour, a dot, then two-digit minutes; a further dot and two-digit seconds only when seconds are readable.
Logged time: 8.44
